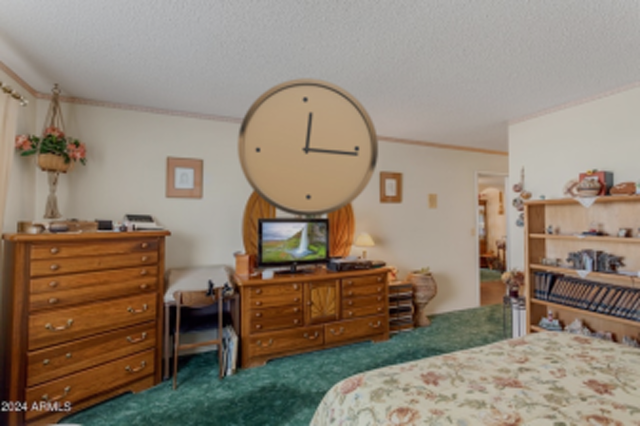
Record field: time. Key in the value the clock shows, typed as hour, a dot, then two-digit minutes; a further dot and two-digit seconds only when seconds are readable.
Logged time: 12.16
